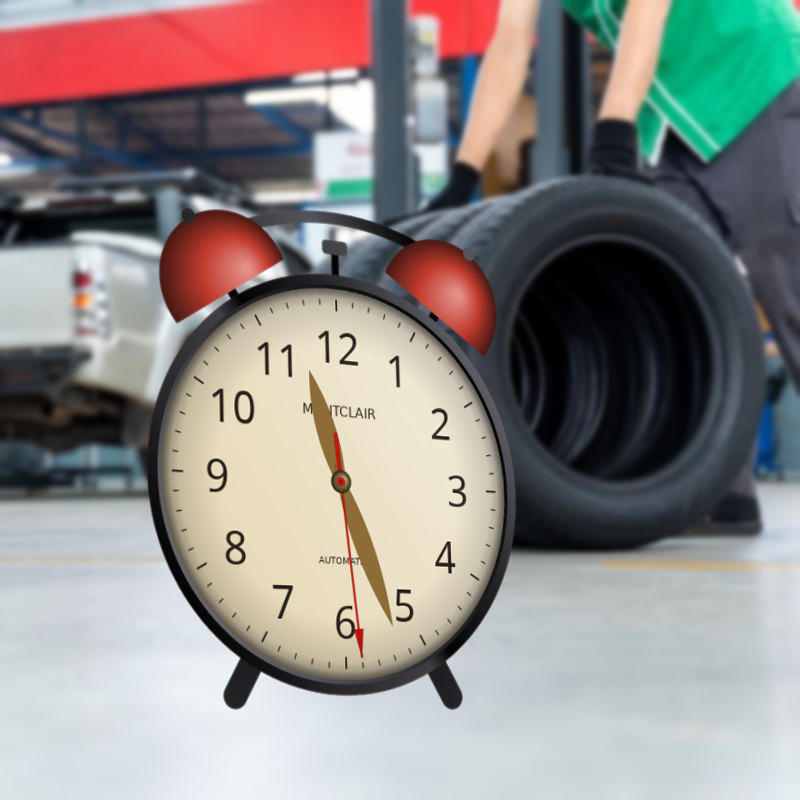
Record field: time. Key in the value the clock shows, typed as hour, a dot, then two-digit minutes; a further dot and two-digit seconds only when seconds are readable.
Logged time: 11.26.29
